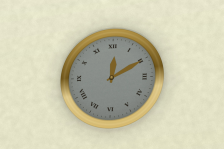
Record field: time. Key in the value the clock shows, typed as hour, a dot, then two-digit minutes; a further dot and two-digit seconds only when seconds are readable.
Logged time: 12.10
